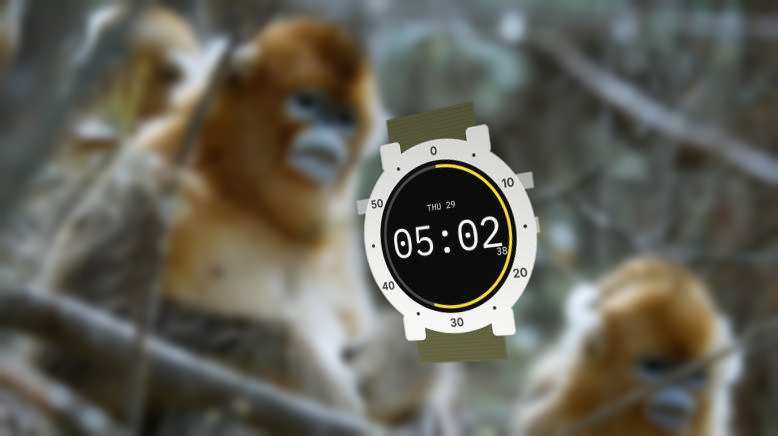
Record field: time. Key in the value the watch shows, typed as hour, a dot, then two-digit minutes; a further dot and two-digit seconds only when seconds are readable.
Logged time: 5.02.38
